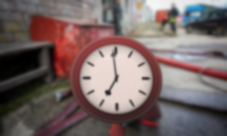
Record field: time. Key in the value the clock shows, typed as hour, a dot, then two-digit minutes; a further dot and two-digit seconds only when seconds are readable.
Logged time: 6.59
